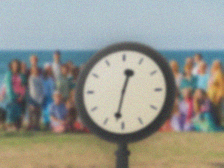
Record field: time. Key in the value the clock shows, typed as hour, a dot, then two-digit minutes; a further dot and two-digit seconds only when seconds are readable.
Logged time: 12.32
